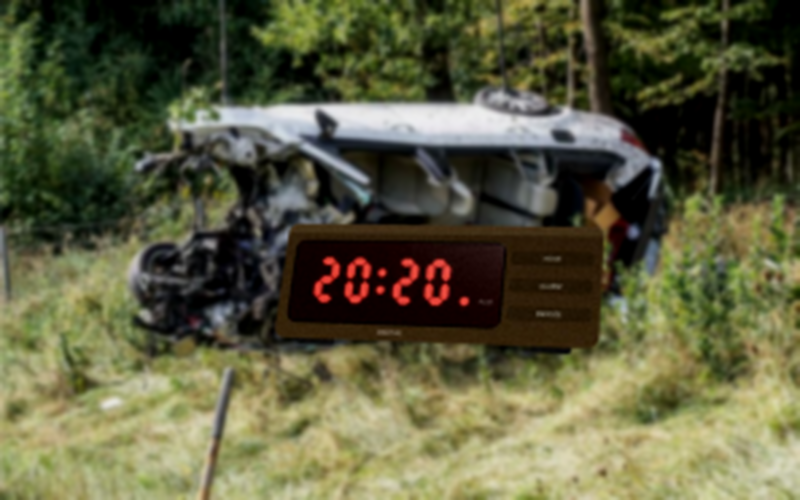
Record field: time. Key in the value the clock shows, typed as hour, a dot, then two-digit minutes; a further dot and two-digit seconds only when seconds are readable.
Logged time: 20.20
